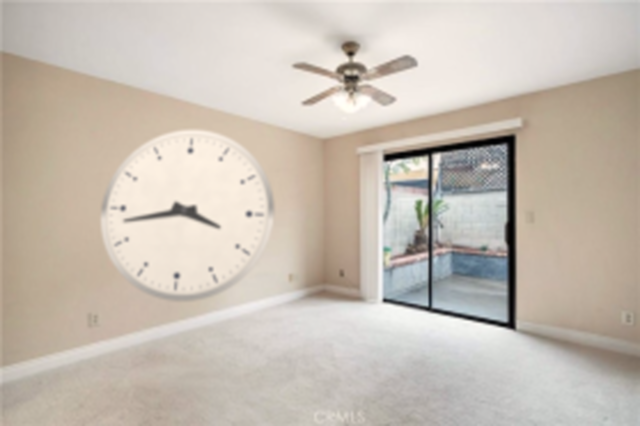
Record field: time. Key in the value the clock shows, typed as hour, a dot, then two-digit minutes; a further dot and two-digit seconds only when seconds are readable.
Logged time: 3.43
